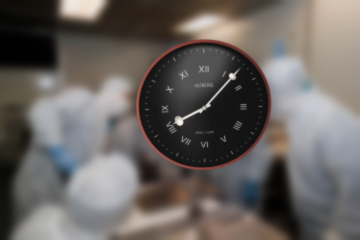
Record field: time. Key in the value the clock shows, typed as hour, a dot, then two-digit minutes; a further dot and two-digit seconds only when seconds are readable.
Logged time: 8.07
